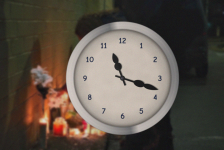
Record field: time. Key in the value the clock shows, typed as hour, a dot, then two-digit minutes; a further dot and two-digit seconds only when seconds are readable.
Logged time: 11.18
